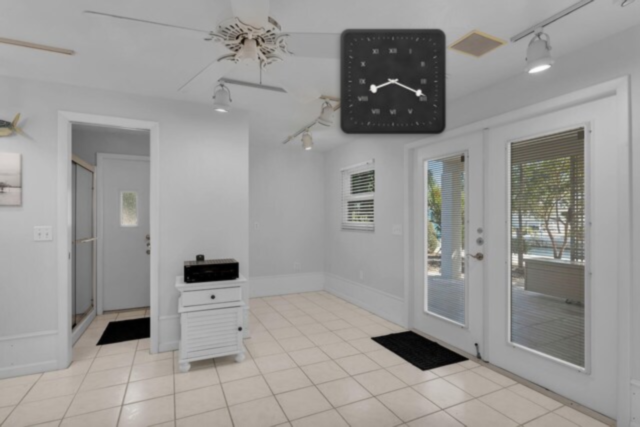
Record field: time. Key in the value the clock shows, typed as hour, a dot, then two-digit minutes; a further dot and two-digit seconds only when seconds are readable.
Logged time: 8.19
